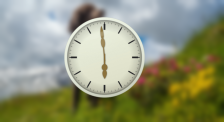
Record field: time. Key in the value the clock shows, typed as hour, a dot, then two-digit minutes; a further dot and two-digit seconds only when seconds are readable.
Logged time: 5.59
